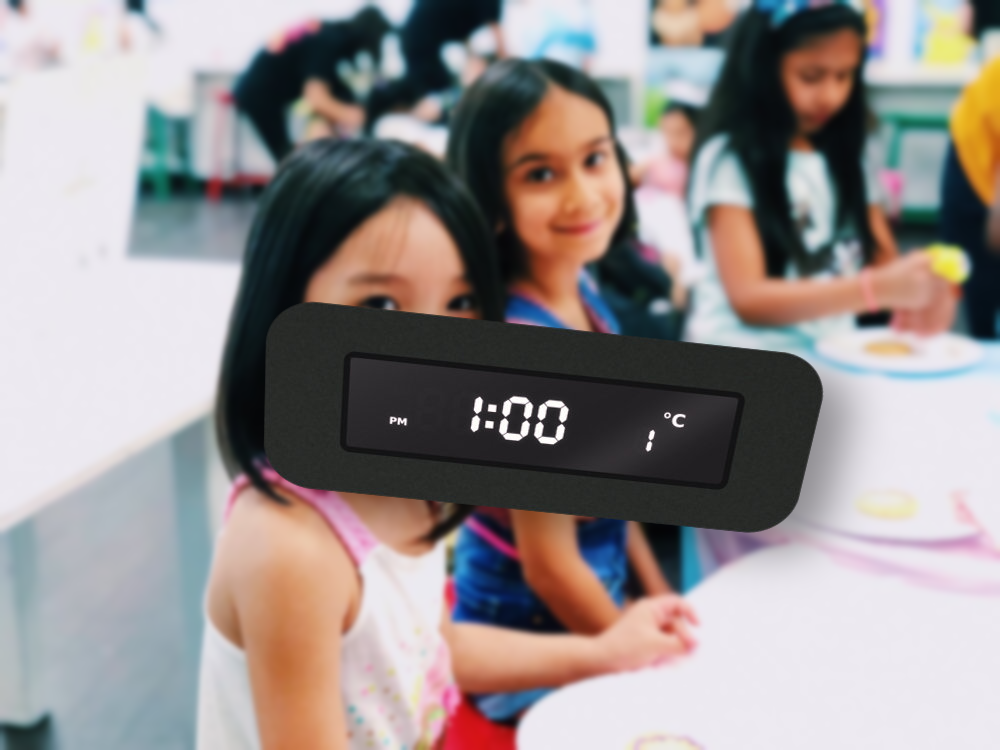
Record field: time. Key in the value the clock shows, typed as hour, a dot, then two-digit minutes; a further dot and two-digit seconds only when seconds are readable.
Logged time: 1.00
